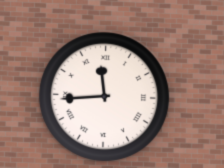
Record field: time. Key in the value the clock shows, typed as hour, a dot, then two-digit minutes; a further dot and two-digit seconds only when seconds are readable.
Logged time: 11.44
